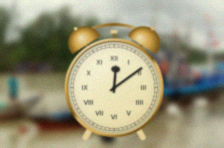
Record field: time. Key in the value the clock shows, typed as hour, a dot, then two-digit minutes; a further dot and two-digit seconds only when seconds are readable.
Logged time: 12.09
